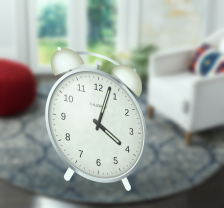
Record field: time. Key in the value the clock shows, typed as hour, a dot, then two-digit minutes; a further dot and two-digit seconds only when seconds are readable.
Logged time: 4.03
